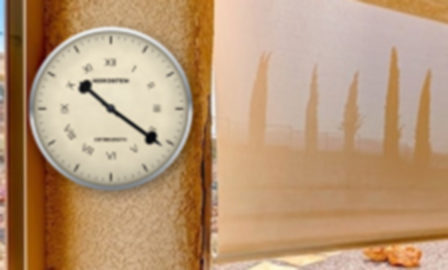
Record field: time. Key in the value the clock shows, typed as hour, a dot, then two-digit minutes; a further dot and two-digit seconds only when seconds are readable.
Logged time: 10.21
